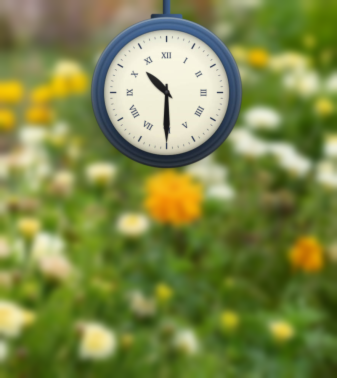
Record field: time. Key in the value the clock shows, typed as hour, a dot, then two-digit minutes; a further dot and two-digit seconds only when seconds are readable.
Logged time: 10.30
